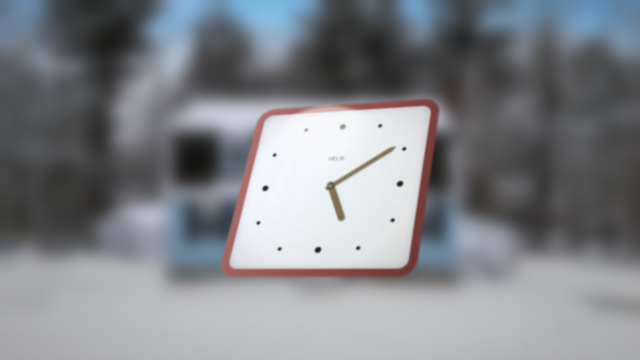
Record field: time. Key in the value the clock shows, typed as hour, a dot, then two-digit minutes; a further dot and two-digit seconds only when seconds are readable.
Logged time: 5.09
